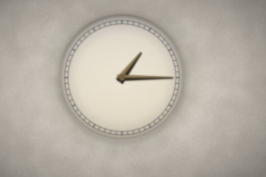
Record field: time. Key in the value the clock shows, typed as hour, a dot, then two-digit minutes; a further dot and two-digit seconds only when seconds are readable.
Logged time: 1.15
